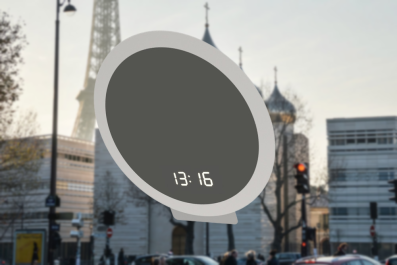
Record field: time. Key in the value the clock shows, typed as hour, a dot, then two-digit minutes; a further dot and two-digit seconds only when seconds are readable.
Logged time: 13.16
